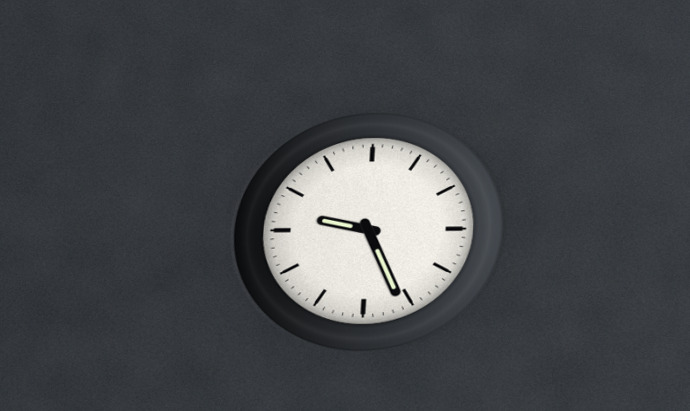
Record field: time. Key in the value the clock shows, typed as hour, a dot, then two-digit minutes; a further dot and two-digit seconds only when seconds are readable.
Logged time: 9.26
